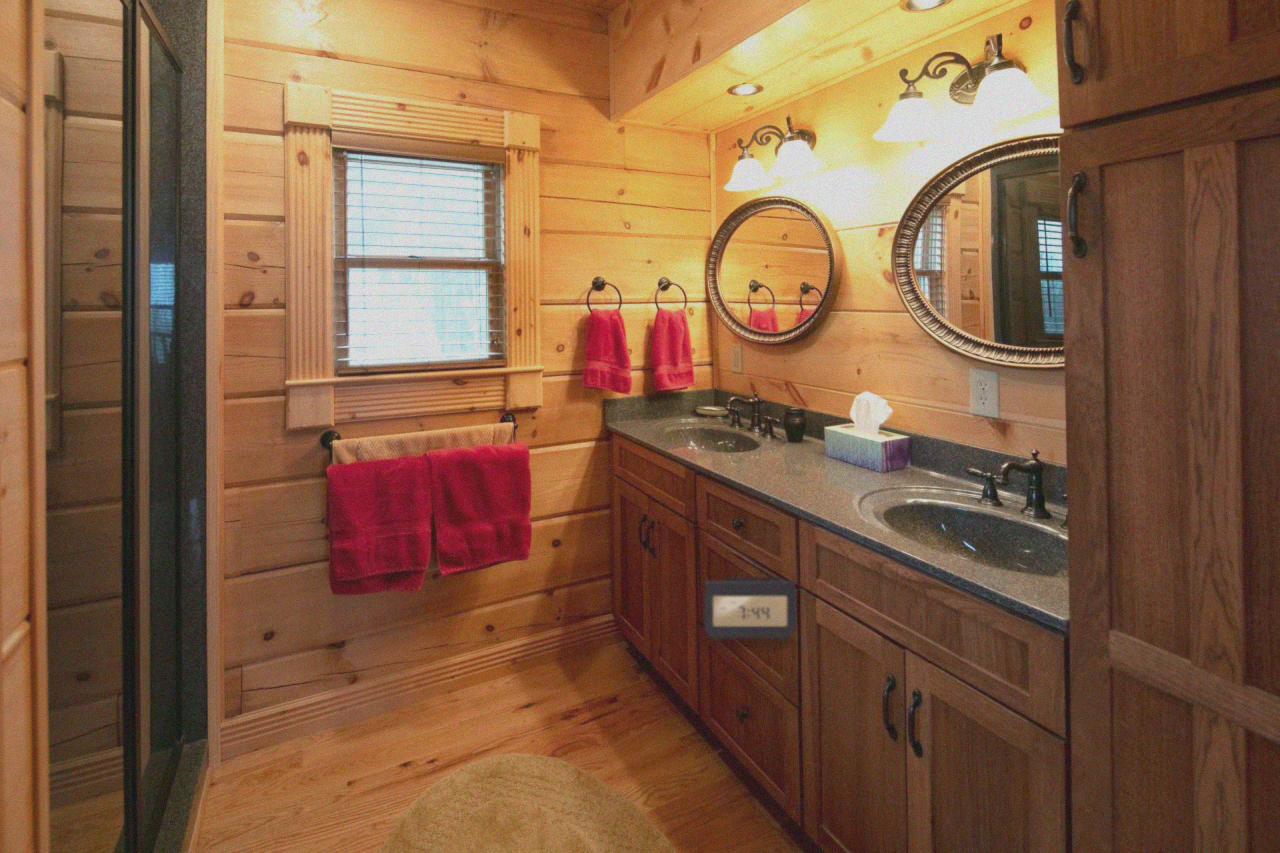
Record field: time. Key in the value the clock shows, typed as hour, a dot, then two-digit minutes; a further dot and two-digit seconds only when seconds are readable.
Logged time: 7.44
